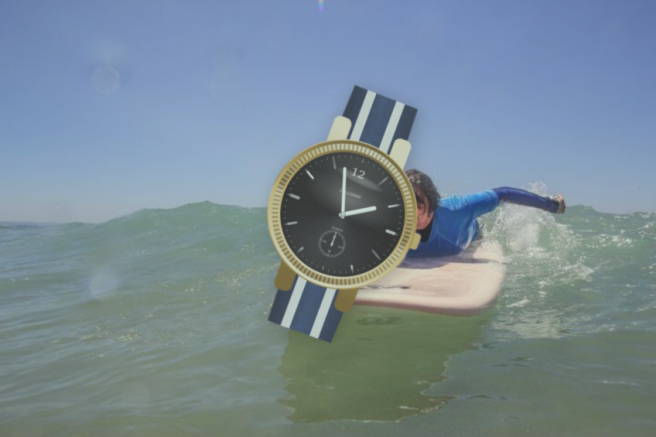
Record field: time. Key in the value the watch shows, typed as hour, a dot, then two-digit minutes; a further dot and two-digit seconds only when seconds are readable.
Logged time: 1.57
